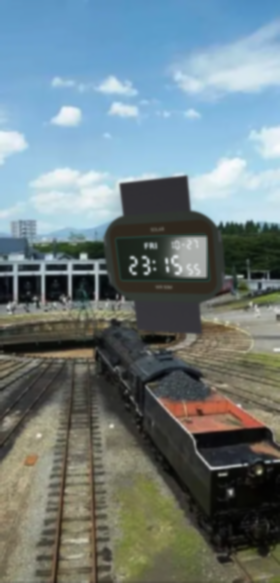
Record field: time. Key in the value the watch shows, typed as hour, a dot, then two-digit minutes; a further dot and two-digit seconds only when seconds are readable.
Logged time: 23.15
